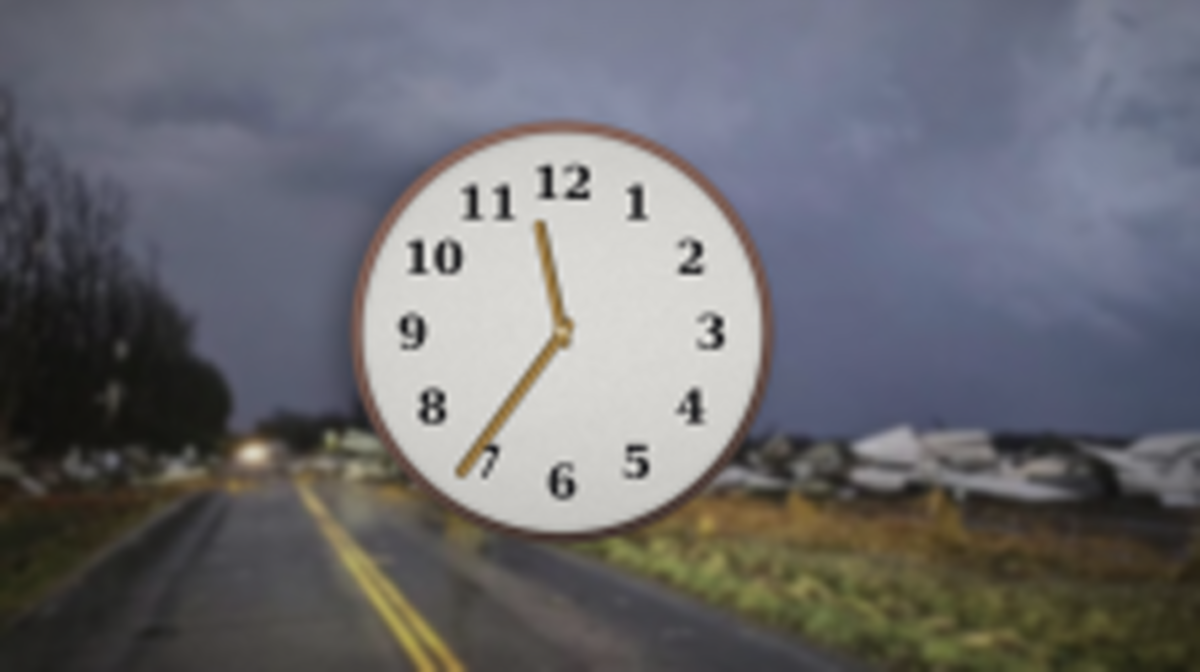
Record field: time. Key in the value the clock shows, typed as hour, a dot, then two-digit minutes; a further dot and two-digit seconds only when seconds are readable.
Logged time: 11.36
